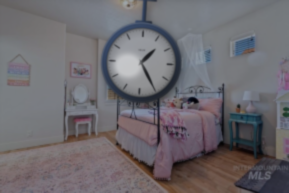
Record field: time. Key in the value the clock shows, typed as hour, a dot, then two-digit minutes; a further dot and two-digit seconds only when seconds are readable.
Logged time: 1.25
